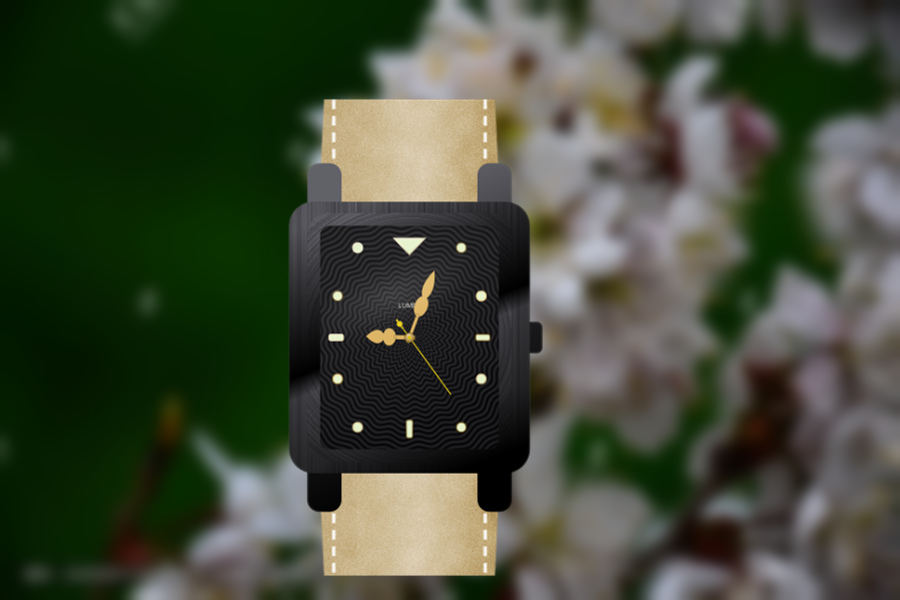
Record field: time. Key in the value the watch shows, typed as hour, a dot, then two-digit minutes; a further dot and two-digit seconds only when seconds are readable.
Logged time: 9.03.24
